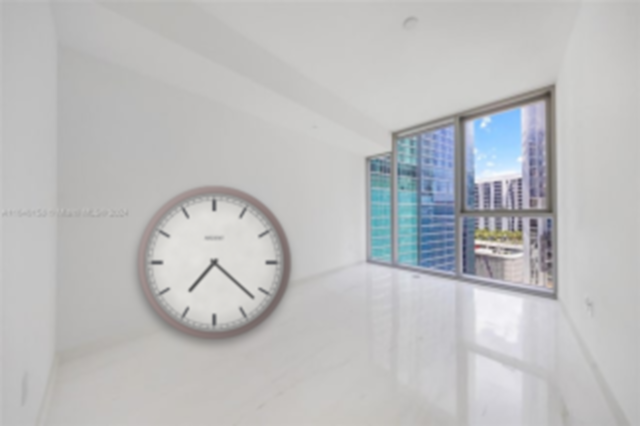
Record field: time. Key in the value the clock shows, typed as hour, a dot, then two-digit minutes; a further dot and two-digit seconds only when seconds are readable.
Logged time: 7.22
